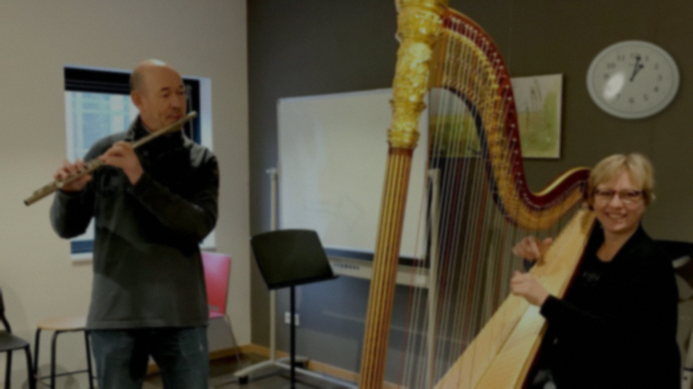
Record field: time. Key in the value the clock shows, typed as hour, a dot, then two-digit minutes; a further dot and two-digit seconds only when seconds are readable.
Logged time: 1.02
